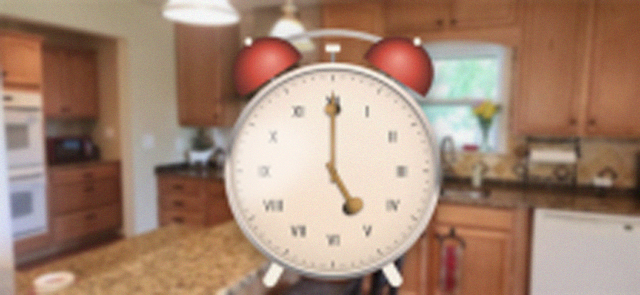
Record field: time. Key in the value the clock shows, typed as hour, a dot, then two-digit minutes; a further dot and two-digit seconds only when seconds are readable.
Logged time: 5.00
